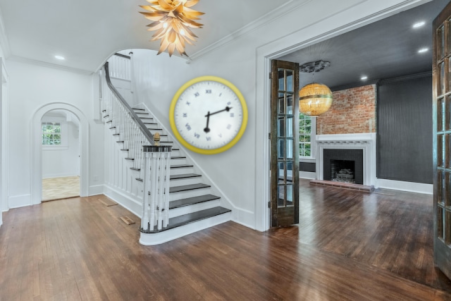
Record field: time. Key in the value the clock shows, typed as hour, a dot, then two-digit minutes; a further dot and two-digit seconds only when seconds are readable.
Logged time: 6.12
